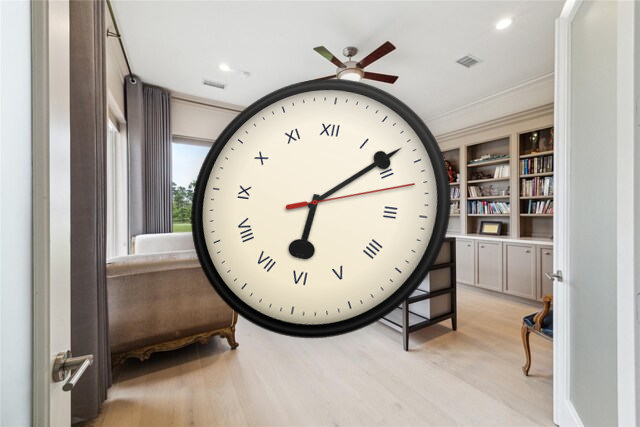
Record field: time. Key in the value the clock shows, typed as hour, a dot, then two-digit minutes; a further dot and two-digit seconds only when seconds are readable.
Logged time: 6.08.12
